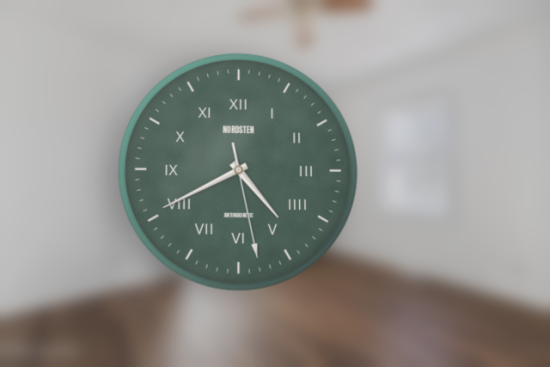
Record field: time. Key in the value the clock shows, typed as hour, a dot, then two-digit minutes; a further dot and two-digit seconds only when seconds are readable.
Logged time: 4.40.28
